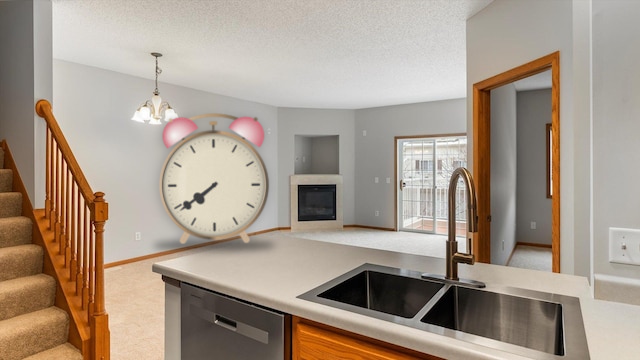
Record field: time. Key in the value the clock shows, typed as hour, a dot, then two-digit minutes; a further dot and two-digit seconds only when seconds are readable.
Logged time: 7.39
